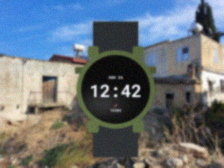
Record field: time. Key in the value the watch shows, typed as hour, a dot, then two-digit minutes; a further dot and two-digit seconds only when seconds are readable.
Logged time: 12.42
